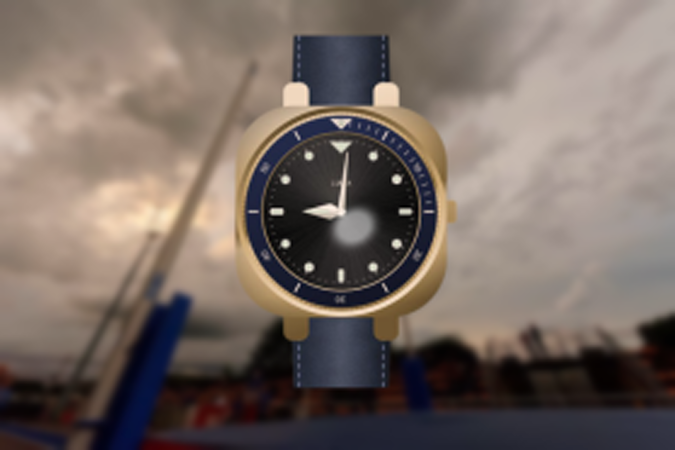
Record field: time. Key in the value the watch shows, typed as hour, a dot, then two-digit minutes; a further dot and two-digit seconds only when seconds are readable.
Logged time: 9.01
